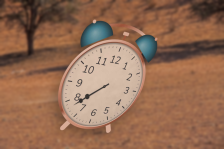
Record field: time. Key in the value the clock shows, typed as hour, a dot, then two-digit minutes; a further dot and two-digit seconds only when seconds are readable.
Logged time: 7.38
